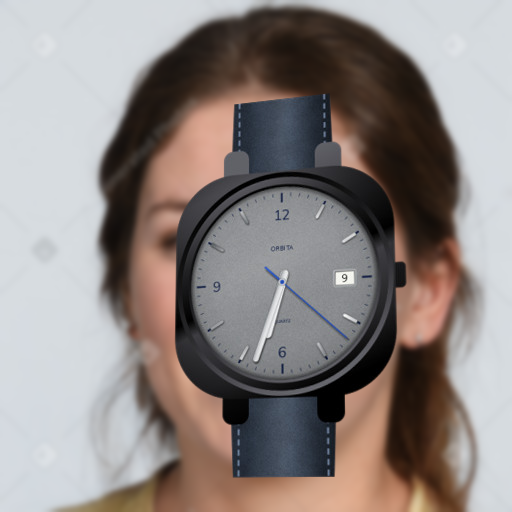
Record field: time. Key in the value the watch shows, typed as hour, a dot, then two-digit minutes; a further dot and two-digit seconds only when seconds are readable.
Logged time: 6.33.22
